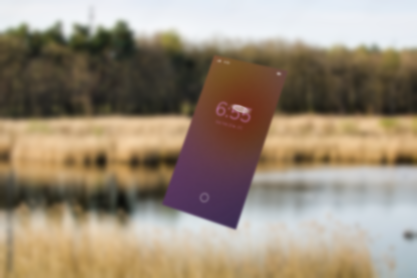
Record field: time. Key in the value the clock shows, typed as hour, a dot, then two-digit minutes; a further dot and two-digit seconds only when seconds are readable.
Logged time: 6.55
